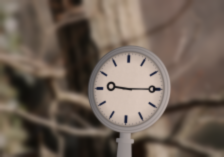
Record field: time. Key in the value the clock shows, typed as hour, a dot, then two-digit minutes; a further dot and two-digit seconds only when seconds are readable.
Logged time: 9.15
